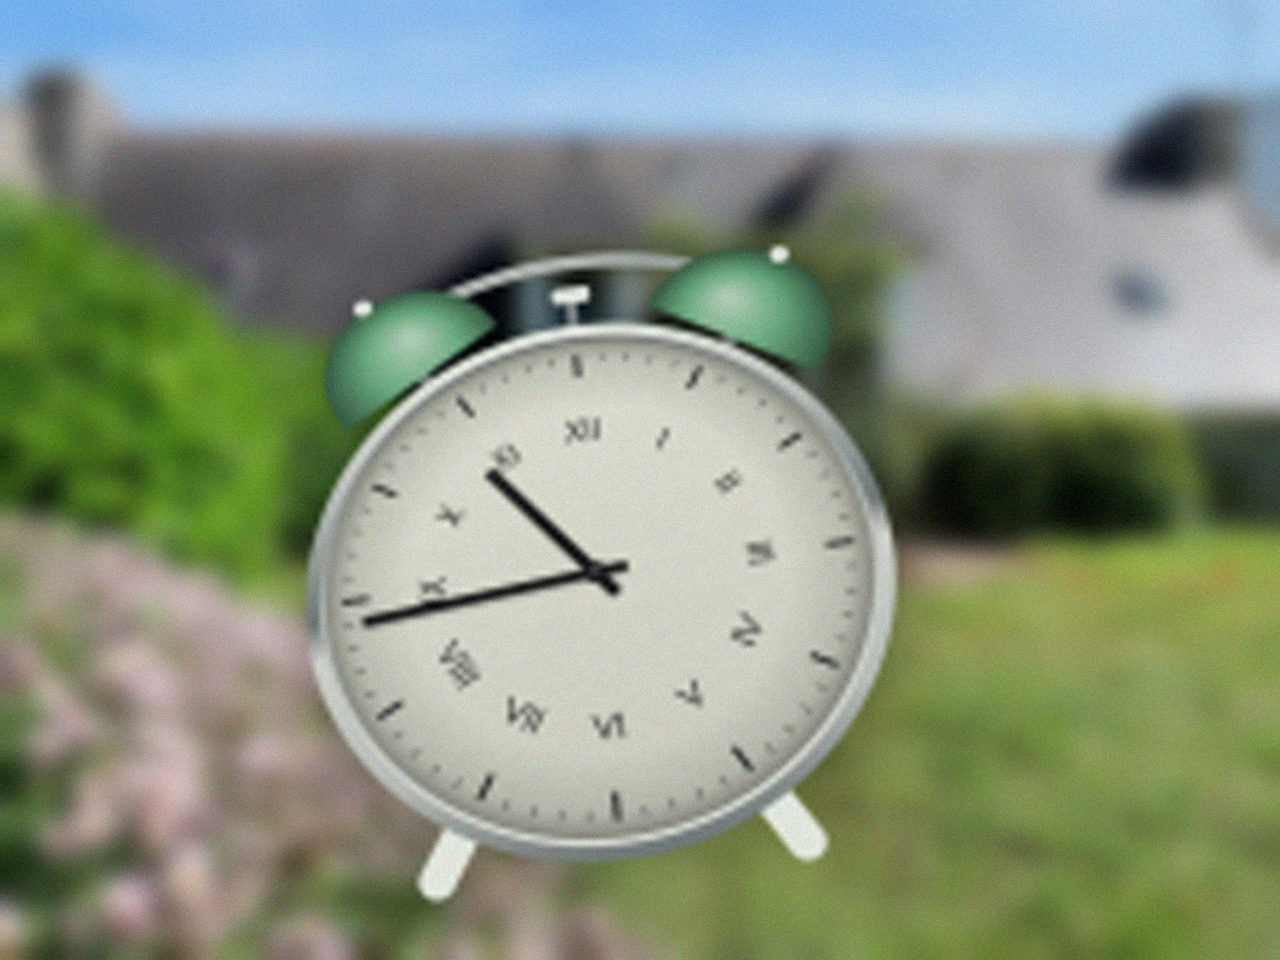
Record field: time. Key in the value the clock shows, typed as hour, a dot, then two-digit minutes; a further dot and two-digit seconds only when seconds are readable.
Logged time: 10.44
